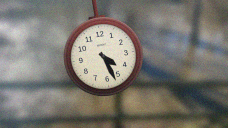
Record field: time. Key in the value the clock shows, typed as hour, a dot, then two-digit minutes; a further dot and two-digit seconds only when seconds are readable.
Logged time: 4.27
